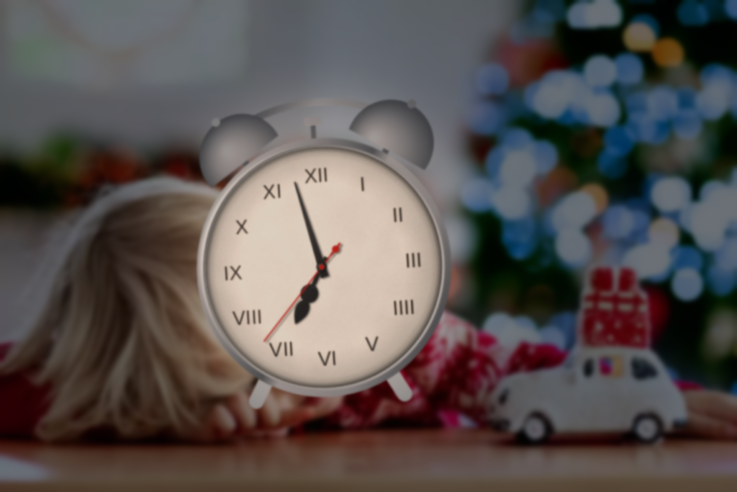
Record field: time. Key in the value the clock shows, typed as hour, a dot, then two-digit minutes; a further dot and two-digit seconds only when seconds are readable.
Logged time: 6.57.37
